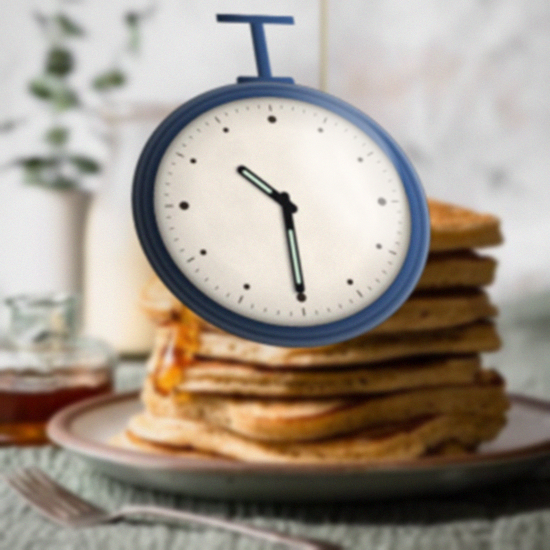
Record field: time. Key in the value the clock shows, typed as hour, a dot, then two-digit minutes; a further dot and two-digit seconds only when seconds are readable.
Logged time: 10.30
